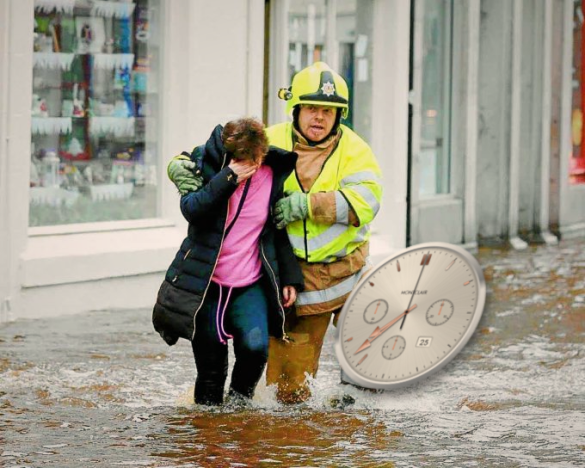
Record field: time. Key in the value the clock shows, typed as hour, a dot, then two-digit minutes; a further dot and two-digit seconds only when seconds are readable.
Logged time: 7.37
